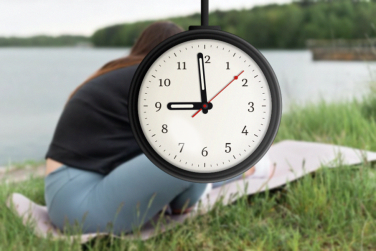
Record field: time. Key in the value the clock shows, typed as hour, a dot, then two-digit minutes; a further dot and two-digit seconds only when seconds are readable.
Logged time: 8.59.08
